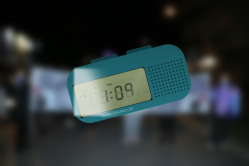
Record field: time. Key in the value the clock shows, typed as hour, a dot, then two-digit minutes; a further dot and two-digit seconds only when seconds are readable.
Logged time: 1.09
